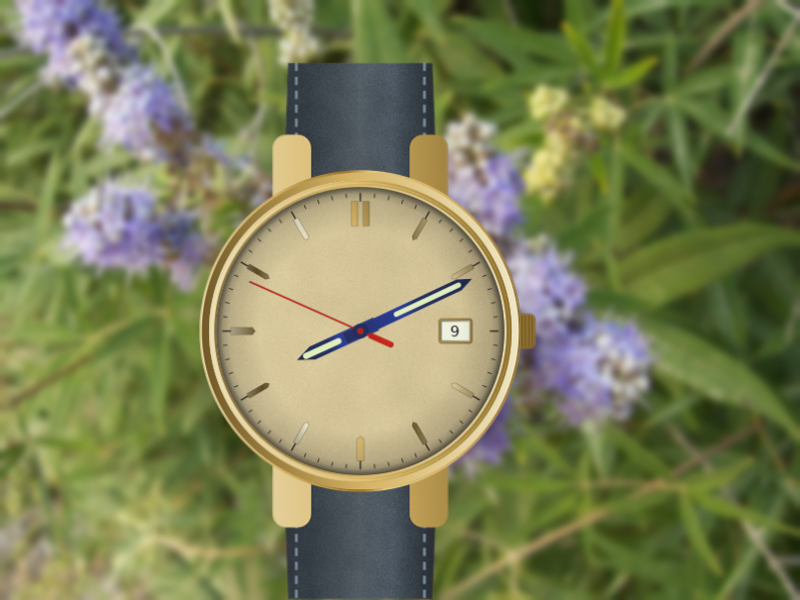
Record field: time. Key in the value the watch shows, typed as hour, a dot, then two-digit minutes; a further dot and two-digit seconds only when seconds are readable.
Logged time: 8.10.49
